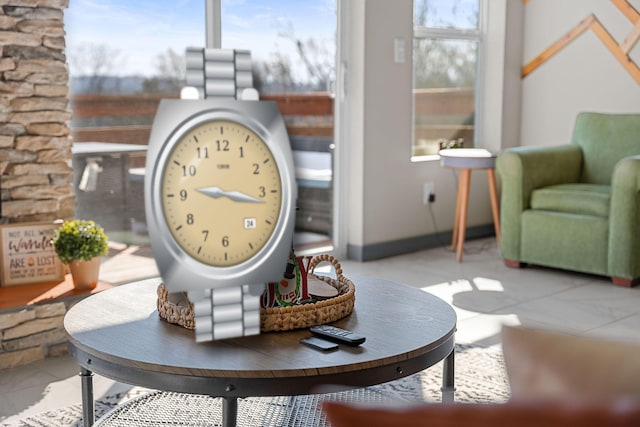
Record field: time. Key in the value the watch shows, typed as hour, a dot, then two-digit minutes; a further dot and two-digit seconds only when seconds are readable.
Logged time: 9.17
